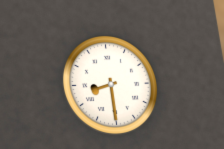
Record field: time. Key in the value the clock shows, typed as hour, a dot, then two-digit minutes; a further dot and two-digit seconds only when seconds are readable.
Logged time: 8.30
